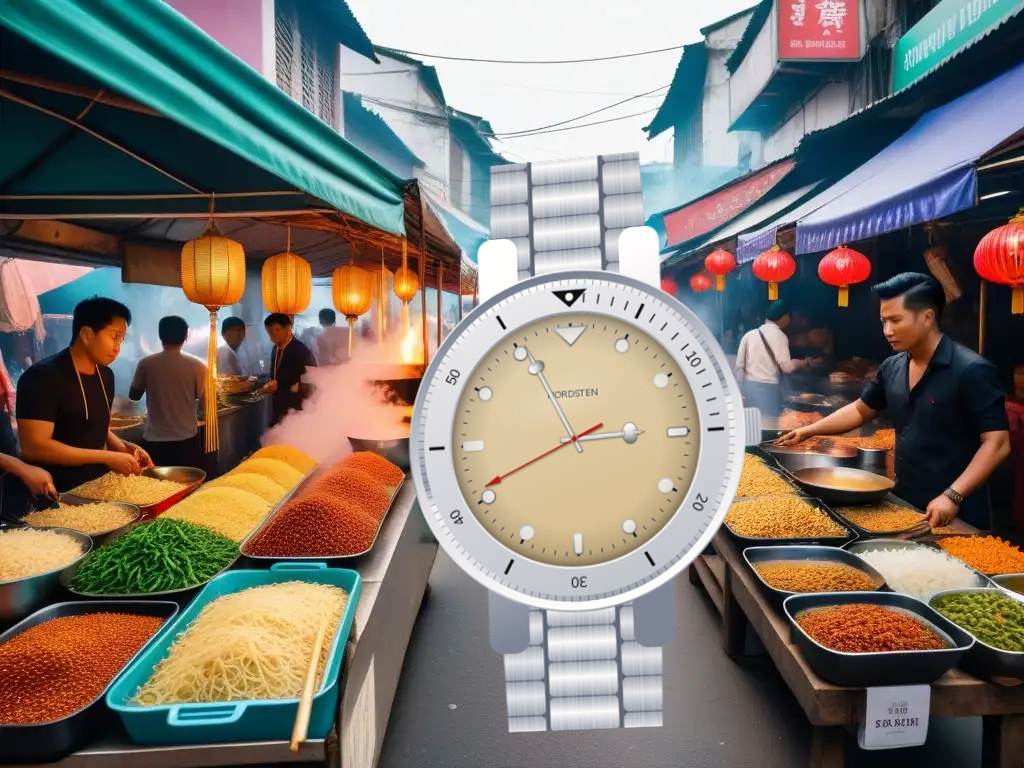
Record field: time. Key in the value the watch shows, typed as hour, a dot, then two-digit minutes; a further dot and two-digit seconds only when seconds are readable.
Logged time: 2.55.41
